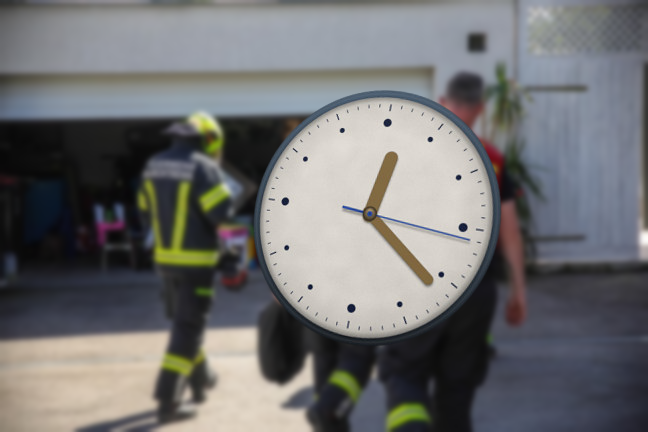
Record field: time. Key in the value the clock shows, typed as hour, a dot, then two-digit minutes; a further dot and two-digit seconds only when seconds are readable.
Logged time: 12.21.16
